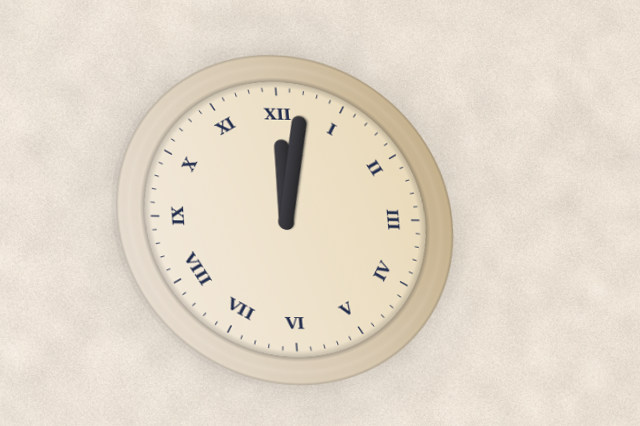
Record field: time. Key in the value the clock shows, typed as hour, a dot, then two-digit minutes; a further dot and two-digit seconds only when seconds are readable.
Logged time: 12.02
